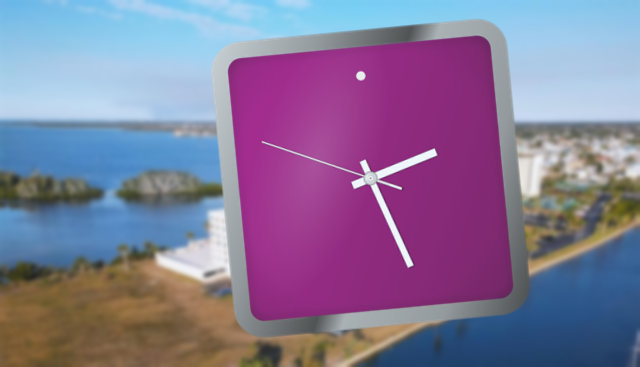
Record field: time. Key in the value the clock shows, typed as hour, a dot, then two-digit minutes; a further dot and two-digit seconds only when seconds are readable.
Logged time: 2.26.49
